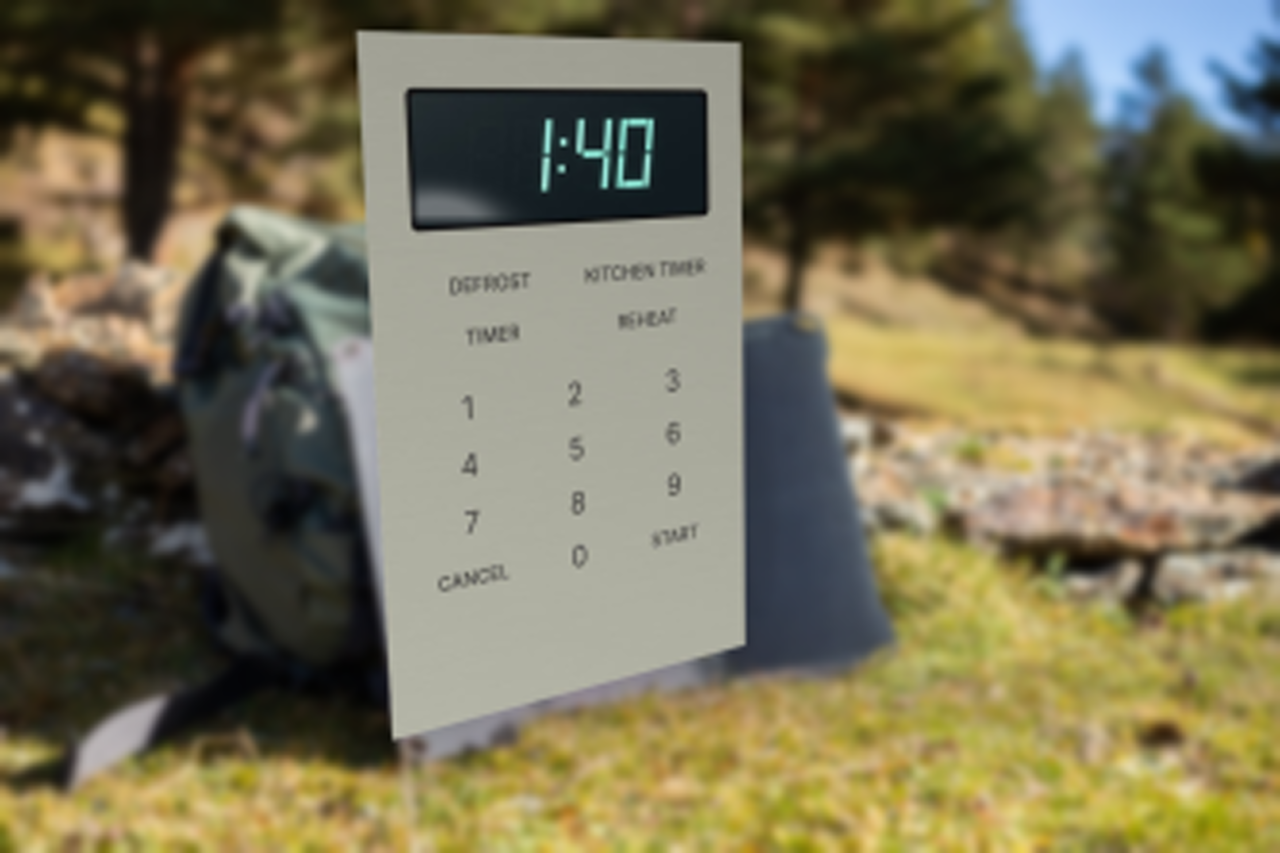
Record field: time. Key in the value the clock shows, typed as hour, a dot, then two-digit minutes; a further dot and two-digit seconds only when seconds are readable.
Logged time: 1.40
